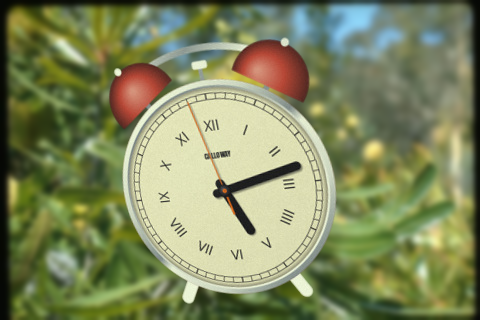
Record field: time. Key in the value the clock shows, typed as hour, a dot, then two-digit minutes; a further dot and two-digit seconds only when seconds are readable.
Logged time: 5.12.58
